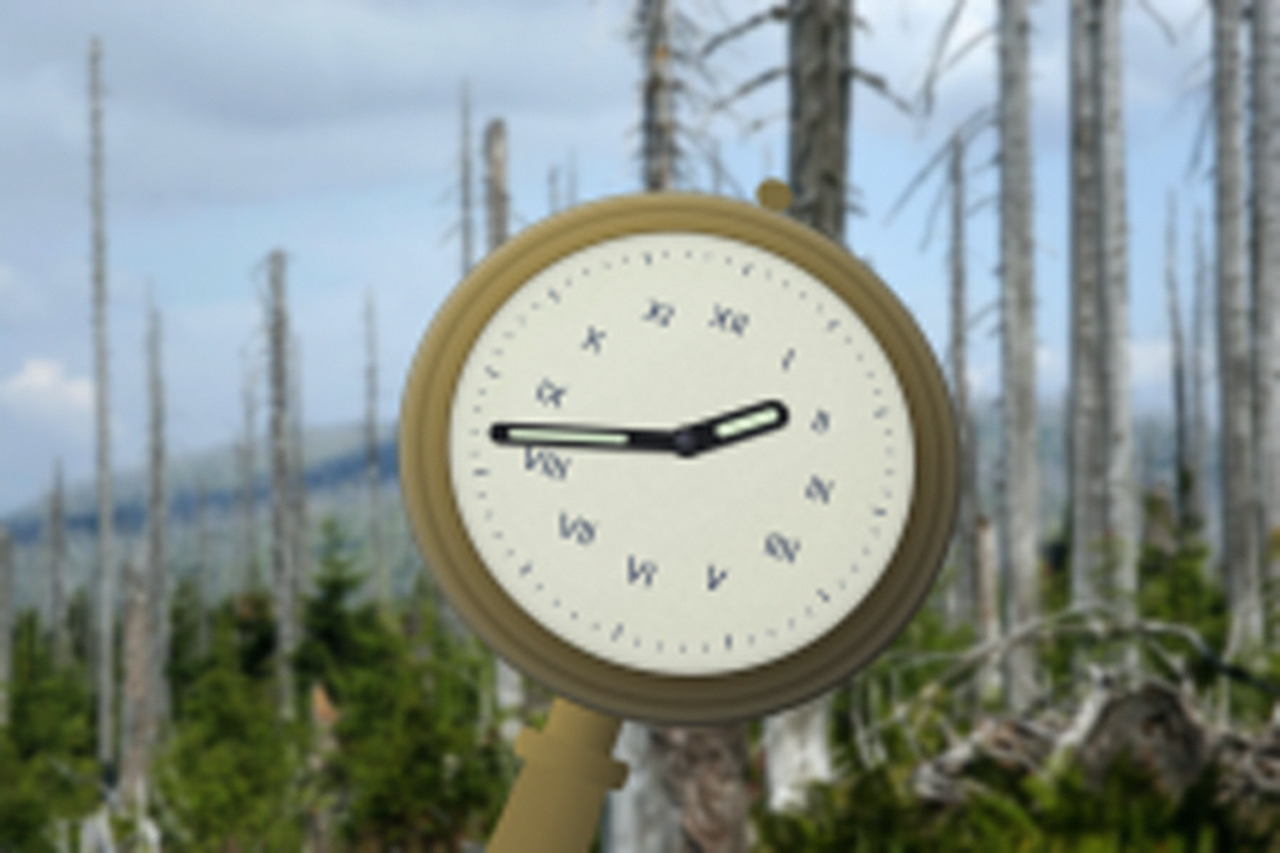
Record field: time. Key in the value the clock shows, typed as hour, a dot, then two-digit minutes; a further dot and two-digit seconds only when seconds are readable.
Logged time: 1.42
